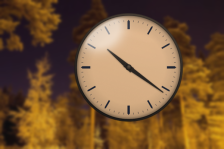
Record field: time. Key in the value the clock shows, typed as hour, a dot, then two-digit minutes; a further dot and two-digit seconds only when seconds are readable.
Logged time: 10.21
